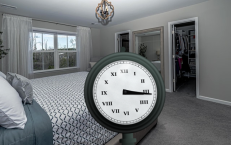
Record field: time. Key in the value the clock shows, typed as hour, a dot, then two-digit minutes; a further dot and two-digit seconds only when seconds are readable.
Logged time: 3.16
